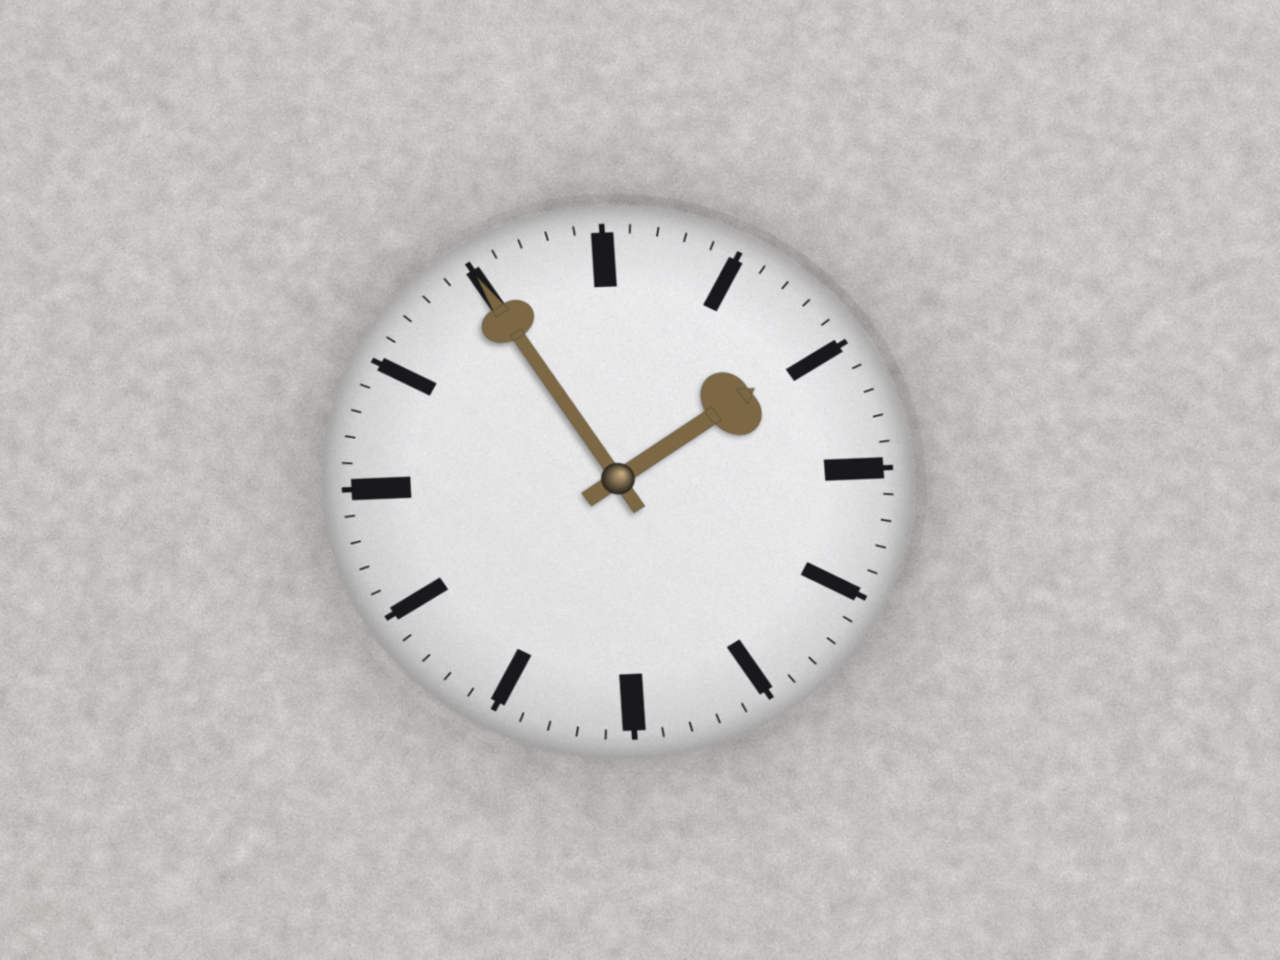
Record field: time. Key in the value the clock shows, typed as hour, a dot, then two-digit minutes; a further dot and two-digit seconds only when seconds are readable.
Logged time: 1.55
